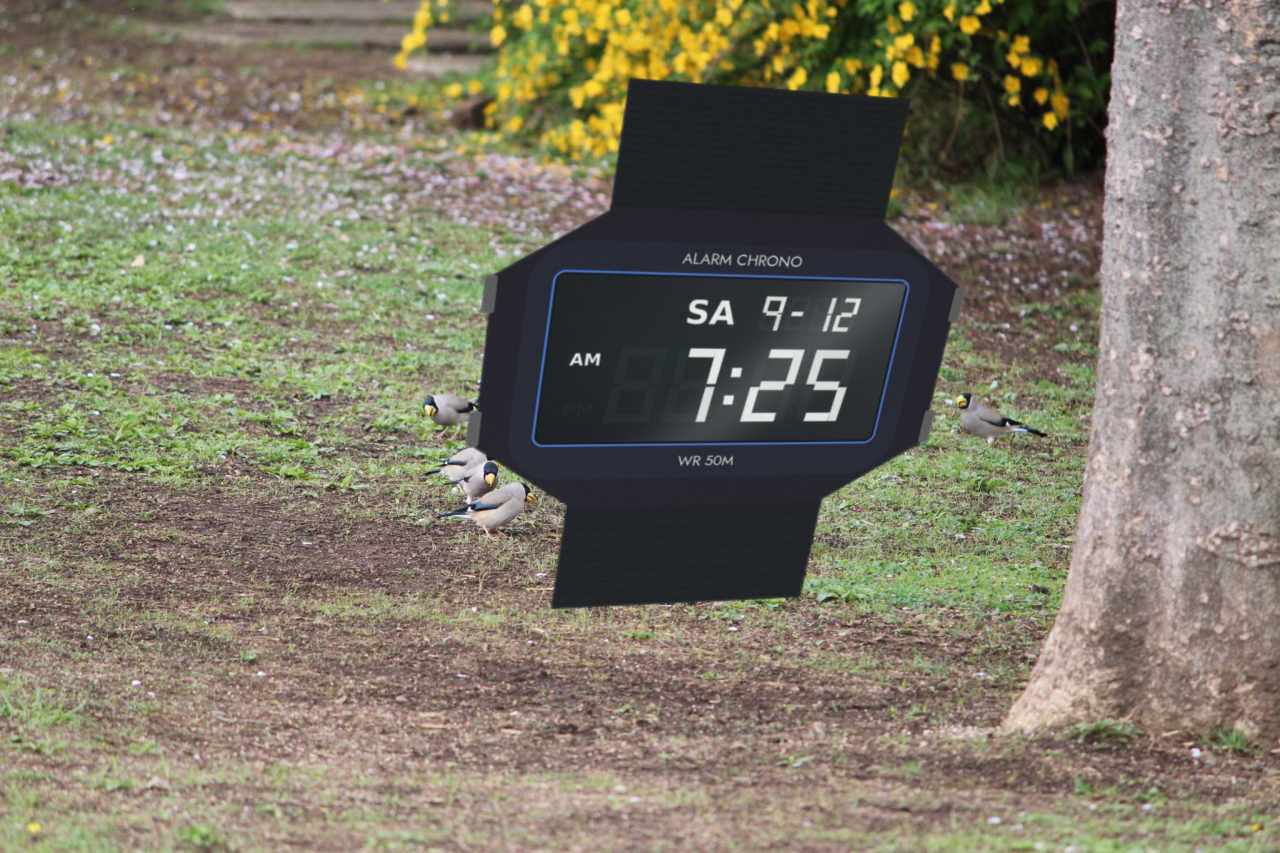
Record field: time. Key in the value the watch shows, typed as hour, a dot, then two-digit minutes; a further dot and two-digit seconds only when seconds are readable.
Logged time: 7.25
